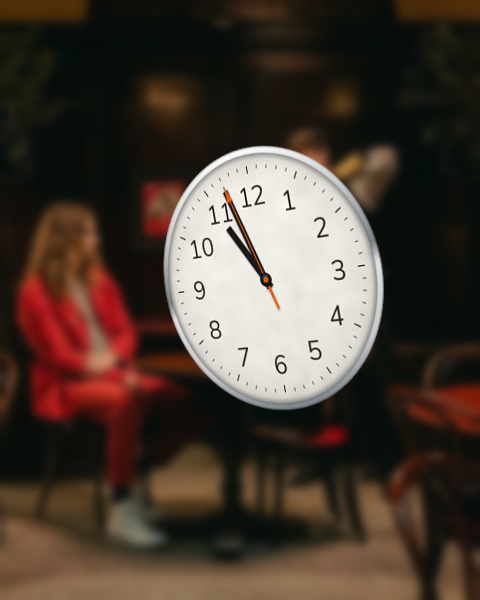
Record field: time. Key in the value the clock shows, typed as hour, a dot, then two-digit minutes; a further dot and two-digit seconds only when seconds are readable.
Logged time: 10.56.57
